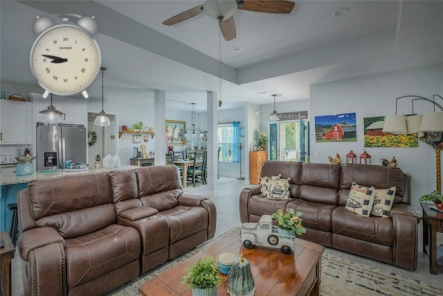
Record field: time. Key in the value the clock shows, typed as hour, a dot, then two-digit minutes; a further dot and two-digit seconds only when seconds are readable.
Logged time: 8.47
